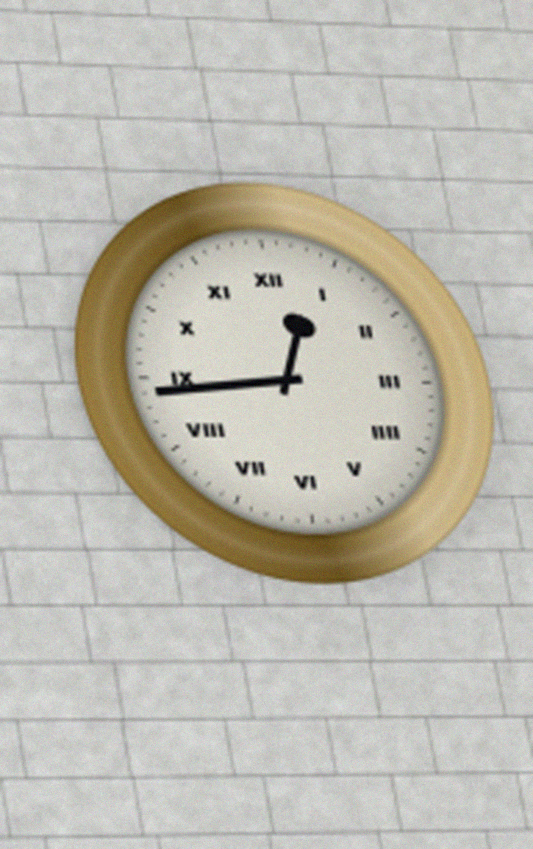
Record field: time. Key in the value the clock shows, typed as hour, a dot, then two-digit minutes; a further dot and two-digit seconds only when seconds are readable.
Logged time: 12.44
